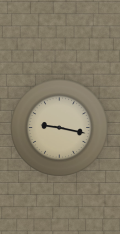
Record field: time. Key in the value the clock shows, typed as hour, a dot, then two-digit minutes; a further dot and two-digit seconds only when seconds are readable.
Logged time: 9.17
